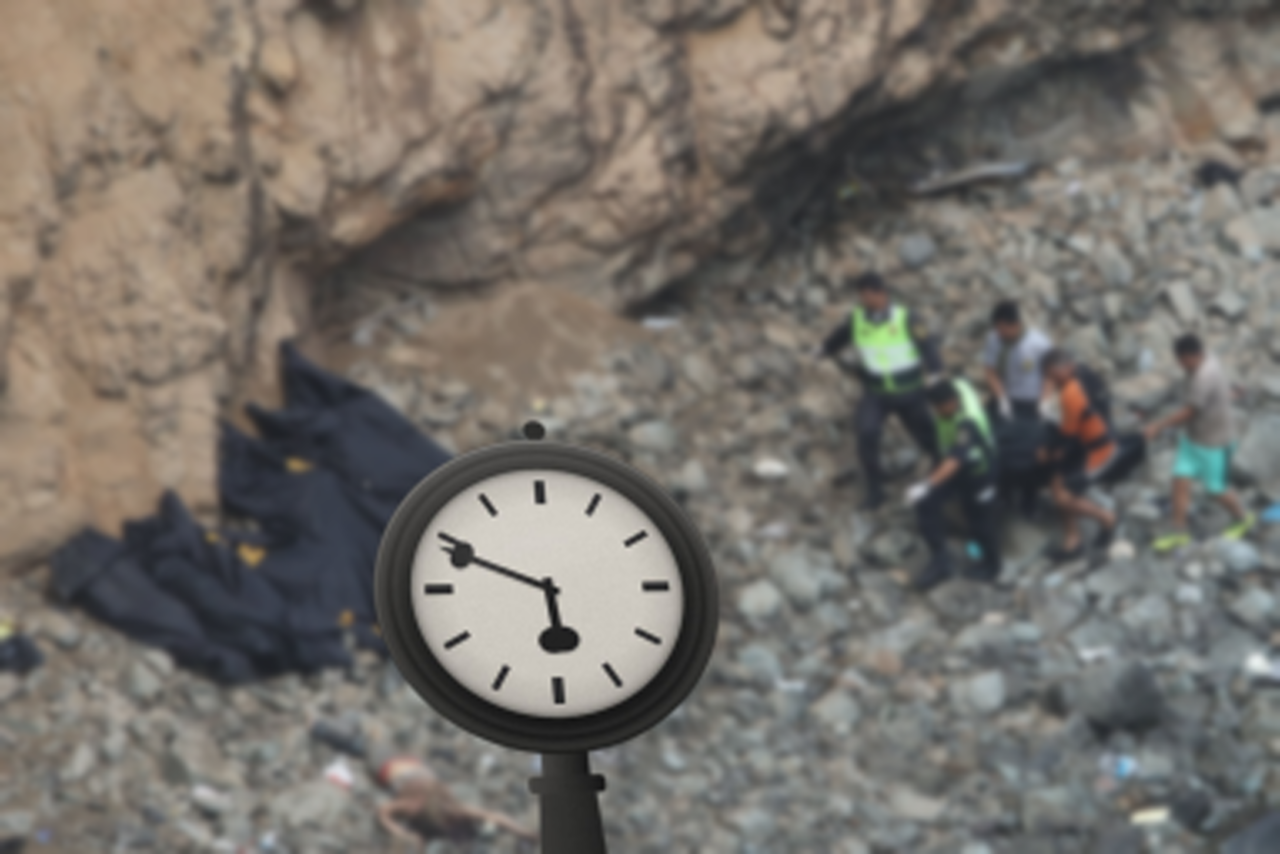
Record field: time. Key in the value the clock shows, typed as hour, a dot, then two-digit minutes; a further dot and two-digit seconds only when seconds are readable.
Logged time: 5.49
